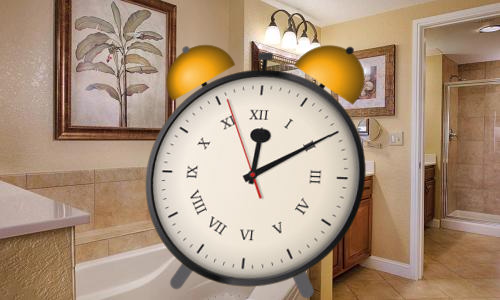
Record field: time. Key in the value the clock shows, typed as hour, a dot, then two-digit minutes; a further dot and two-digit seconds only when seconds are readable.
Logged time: 12.09.56
